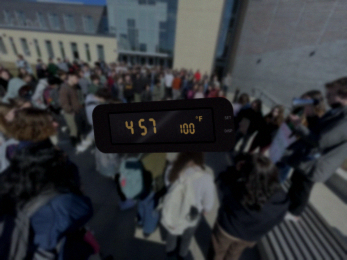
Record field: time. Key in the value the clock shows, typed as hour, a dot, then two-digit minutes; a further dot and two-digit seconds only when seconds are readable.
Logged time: 4.57
